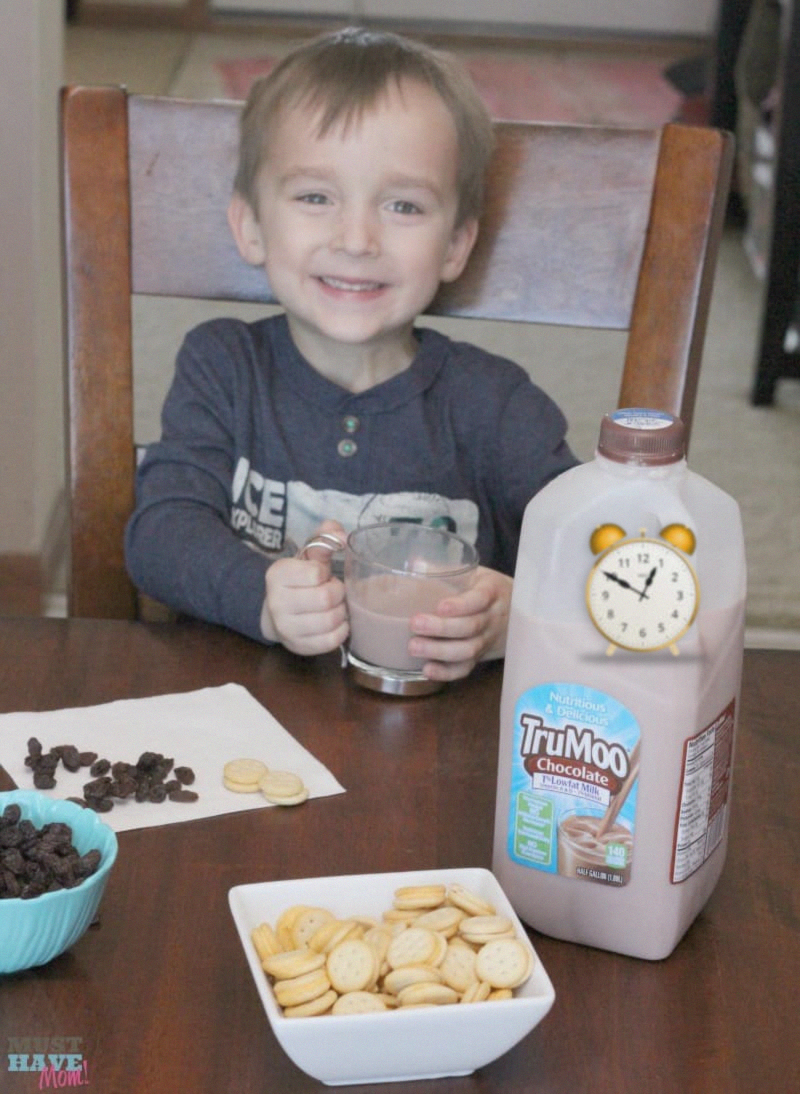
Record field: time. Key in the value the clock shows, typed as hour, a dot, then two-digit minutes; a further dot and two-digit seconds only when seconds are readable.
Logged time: 12.50
